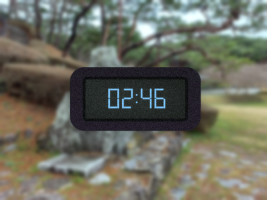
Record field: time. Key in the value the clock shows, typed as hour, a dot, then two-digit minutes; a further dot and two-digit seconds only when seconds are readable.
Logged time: 2.46
